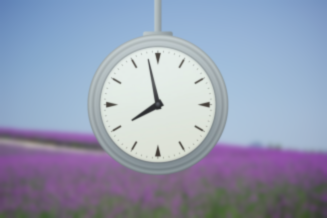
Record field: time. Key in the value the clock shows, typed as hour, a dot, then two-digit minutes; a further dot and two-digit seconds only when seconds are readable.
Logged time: 7.58
